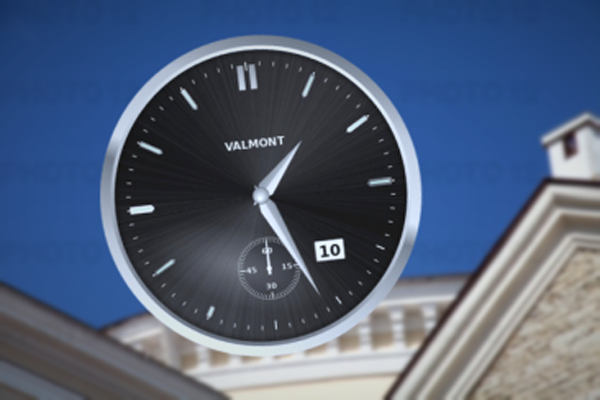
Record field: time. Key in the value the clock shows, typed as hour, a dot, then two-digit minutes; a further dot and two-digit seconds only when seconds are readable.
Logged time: 1.26
